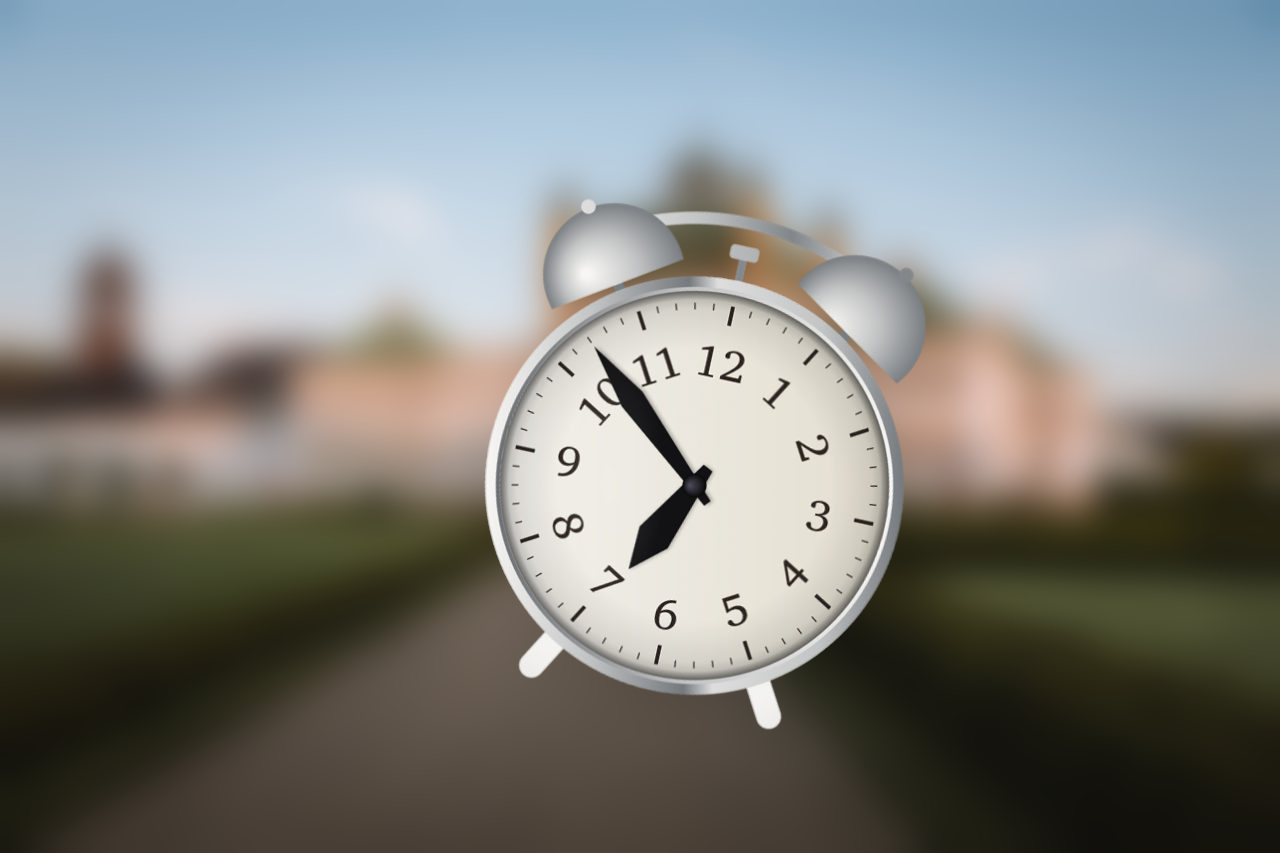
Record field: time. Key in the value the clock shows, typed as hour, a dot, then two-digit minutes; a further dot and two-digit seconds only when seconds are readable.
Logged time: 6.52
